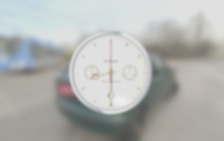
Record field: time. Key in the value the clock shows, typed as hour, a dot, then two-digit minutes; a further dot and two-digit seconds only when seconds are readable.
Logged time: 8.30
